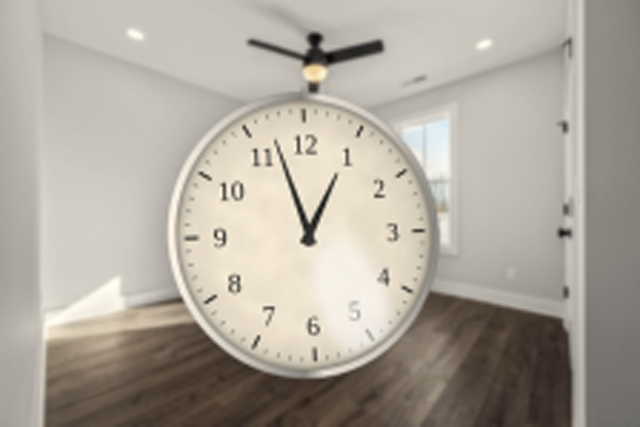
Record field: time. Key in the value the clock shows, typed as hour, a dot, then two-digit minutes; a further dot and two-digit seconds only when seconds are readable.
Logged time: 12.57
